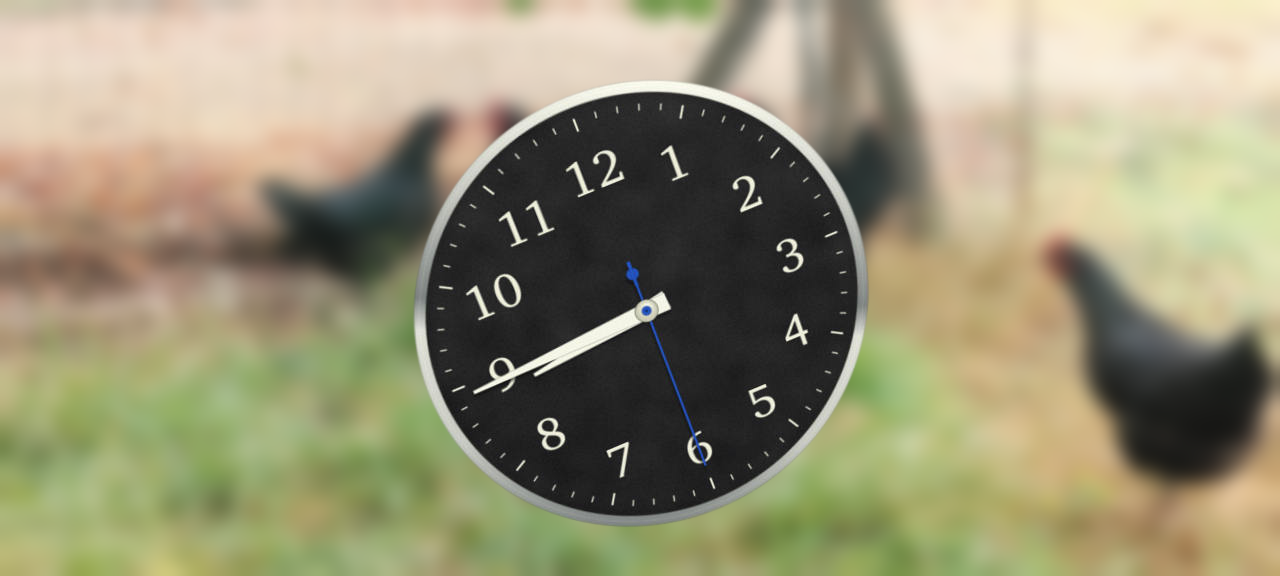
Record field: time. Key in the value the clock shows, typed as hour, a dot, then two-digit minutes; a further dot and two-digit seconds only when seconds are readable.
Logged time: 8.44.30
